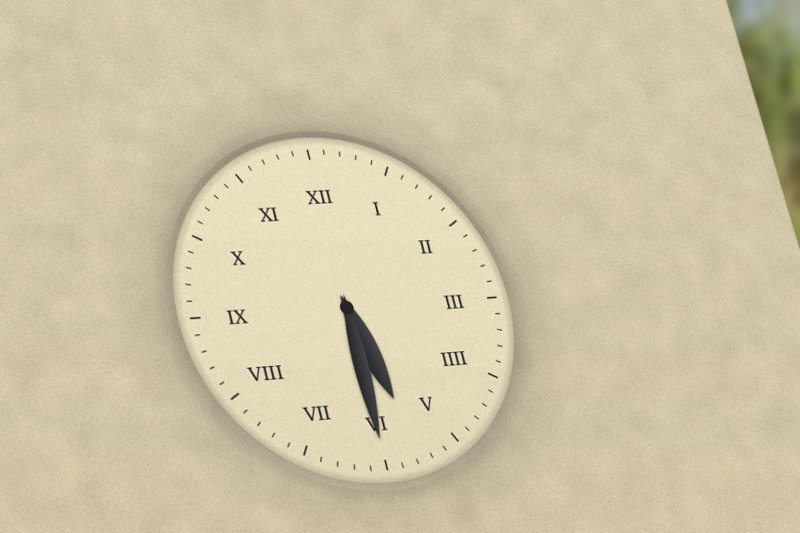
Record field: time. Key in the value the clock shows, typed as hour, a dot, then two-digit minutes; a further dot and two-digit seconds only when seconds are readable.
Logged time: 5.30
